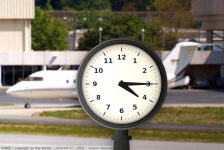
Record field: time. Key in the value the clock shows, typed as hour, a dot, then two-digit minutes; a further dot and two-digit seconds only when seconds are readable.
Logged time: 4.15
